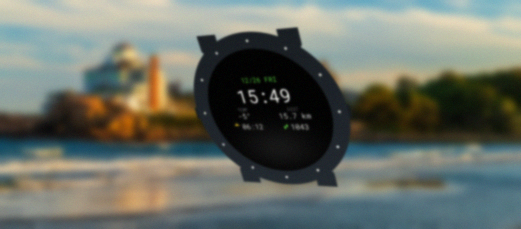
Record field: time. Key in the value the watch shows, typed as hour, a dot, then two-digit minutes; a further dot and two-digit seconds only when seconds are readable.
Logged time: 15.49
